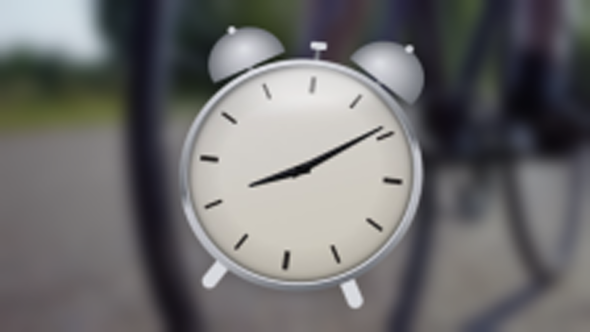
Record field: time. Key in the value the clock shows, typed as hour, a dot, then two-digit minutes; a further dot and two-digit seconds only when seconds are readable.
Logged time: 8.09
